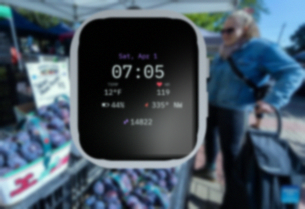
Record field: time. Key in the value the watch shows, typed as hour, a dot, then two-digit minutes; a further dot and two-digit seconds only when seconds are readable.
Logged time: 7.05
